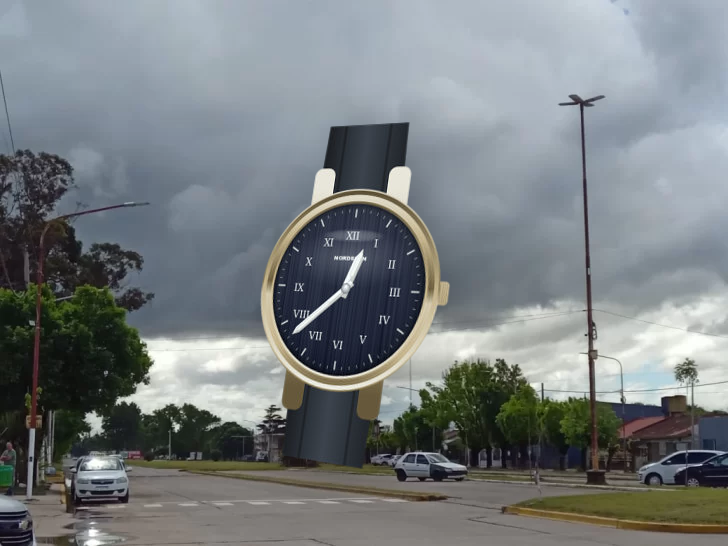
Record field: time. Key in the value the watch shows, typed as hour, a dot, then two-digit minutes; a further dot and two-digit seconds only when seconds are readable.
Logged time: 12.38
